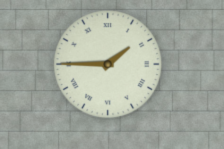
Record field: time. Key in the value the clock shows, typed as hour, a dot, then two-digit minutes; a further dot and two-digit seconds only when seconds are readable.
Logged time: 1.45
